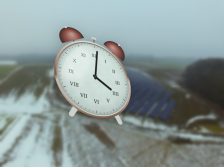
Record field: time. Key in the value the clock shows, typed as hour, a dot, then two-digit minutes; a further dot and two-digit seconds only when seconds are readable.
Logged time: 4.01
